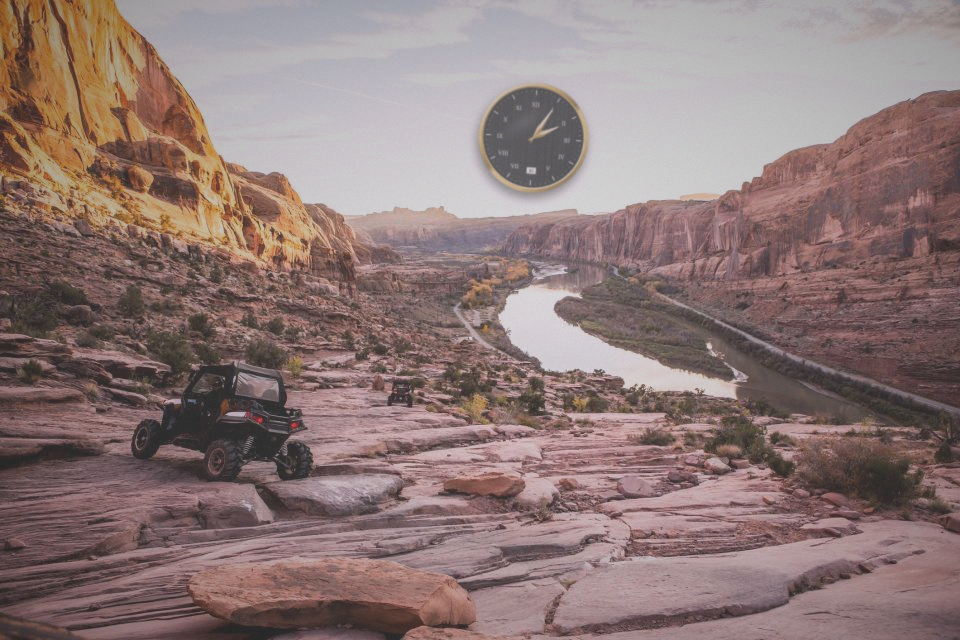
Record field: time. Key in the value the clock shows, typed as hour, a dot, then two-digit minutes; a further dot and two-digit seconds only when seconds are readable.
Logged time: 2.05
